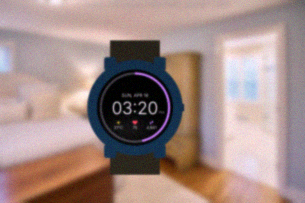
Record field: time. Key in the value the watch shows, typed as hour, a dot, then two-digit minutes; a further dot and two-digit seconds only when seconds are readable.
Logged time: 3.20
